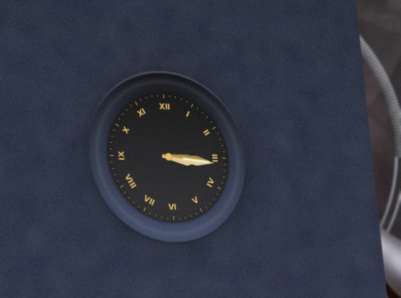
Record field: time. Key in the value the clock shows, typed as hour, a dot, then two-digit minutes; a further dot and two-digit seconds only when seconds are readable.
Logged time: 3.16
